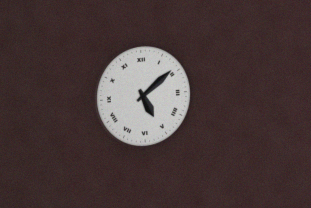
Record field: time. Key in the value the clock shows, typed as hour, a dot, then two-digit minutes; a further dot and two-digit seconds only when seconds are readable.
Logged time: 5.09
